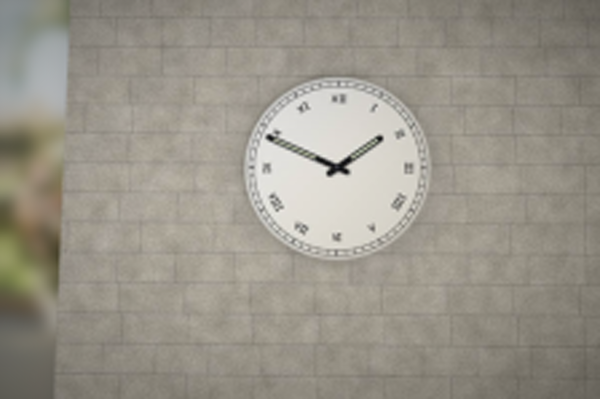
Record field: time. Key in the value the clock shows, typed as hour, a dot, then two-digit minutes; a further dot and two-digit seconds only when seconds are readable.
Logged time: 1.49
